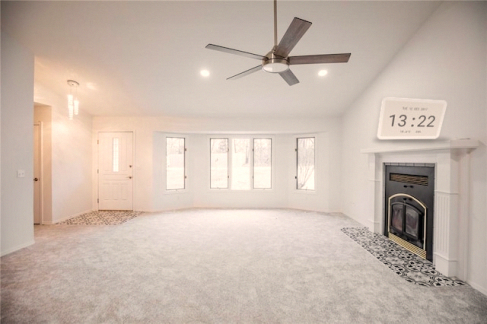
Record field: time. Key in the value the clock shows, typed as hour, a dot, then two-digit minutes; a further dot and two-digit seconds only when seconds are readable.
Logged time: 13.22
